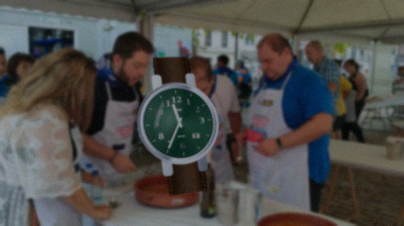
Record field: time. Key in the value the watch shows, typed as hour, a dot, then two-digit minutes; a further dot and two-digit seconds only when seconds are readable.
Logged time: 11.35
